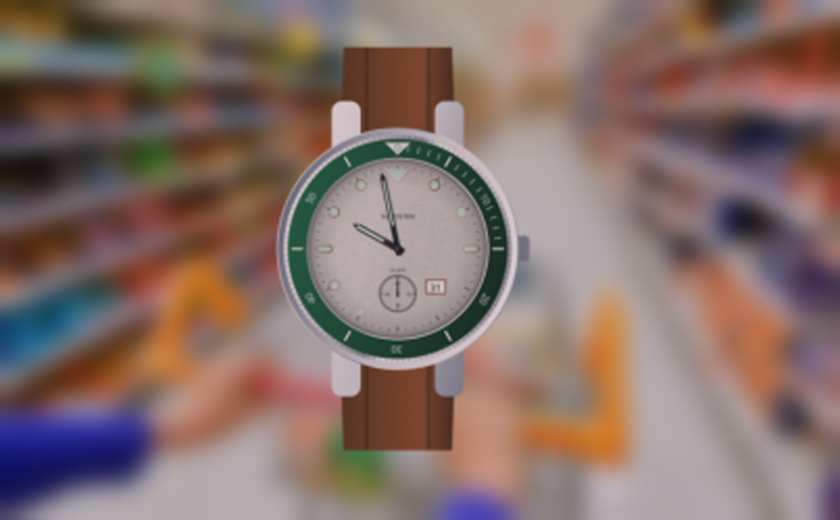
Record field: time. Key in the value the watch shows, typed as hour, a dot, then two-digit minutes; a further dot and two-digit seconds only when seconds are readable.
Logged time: 9.58
